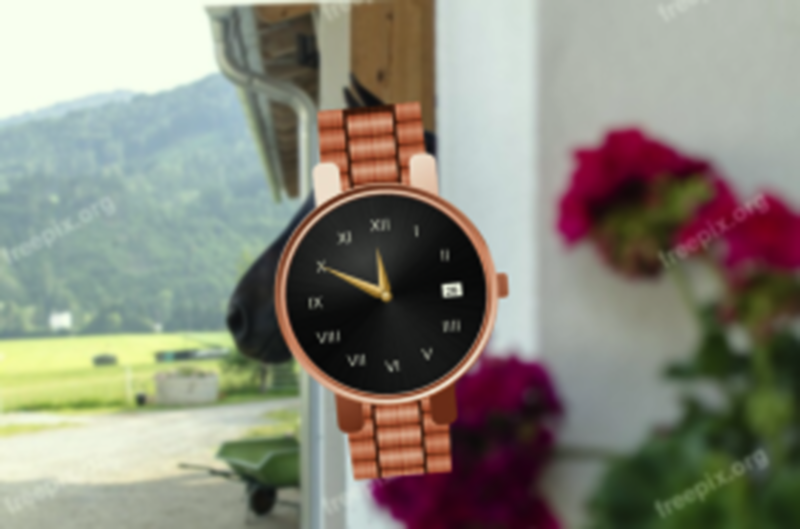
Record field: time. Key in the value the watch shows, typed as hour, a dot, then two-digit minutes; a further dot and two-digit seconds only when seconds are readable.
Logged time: 11.50
